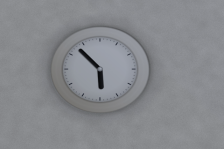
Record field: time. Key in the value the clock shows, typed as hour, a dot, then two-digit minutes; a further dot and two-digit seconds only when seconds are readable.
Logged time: 5.53
